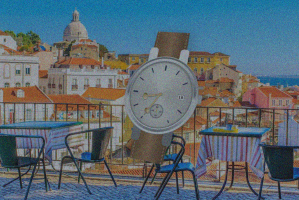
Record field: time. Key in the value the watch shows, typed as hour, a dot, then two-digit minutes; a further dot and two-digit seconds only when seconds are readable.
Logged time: 8.35
